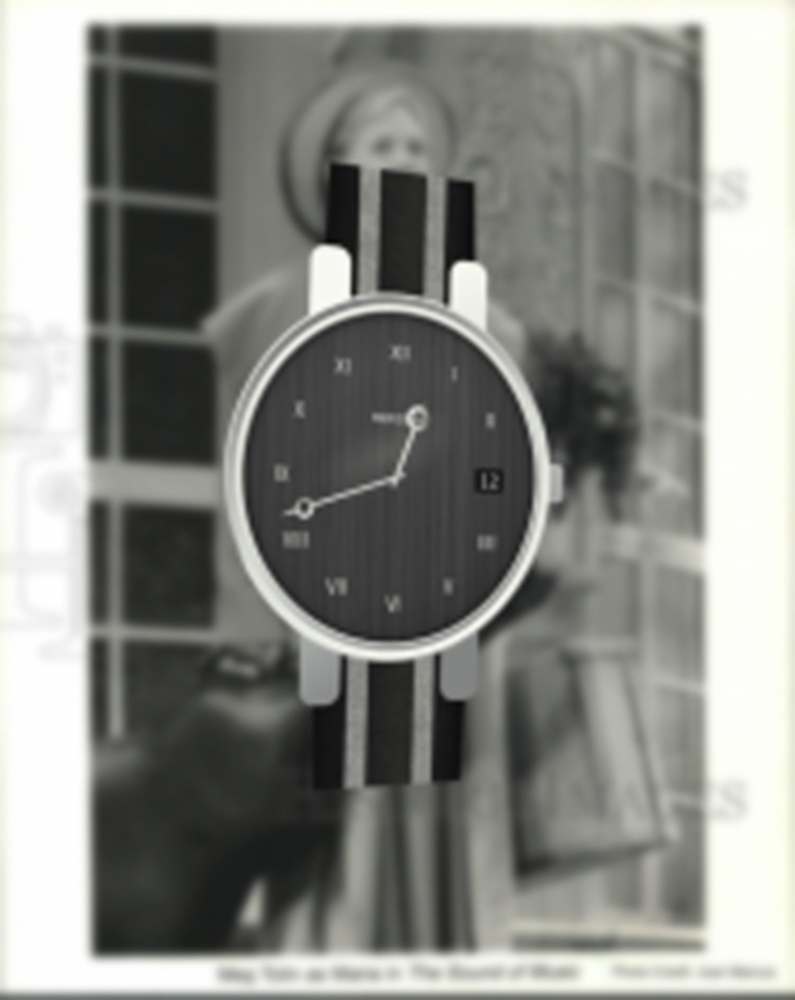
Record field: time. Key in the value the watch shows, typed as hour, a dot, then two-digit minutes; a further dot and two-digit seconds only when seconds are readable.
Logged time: 12.42
